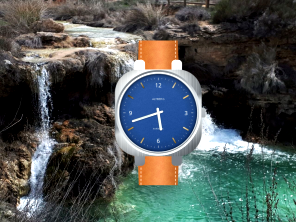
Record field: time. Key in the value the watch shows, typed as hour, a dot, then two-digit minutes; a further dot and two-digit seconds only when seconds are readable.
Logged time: 5.42
